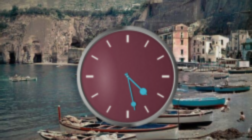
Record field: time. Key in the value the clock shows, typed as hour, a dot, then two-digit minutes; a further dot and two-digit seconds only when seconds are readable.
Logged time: 4.28
